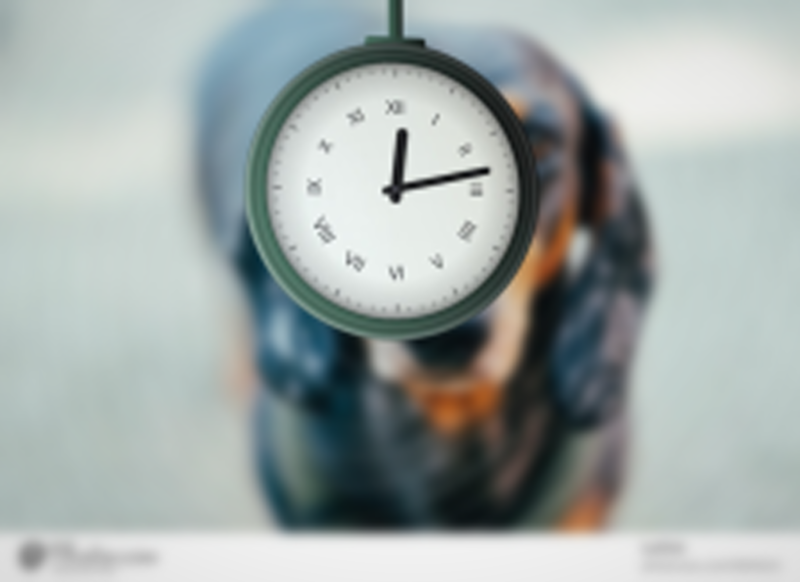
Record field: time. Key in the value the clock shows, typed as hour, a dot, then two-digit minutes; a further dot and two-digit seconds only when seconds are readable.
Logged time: 12.13
